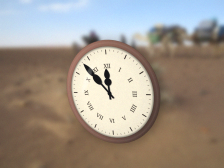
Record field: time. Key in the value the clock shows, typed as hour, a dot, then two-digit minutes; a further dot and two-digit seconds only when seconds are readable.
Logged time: 11.53
